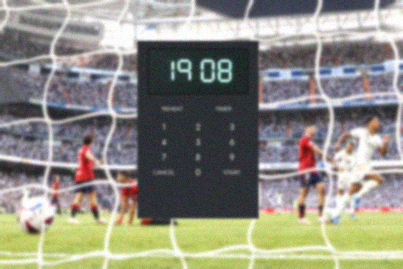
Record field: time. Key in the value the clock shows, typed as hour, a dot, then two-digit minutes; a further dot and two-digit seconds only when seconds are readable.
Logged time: 19.08
